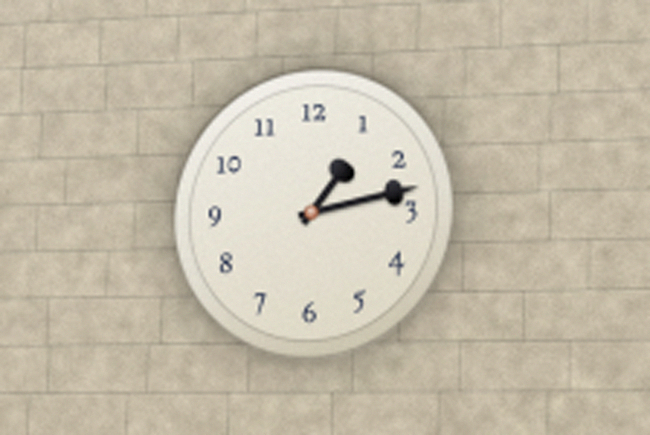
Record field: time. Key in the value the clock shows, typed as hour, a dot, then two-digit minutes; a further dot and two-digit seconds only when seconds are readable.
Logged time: 1.13
